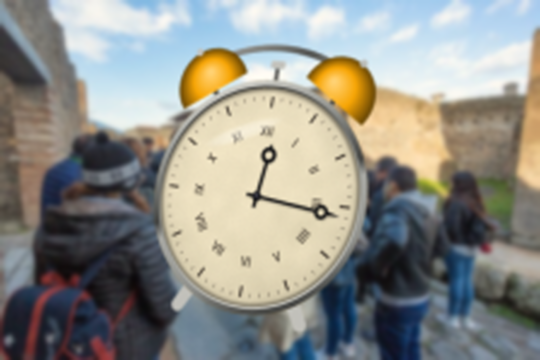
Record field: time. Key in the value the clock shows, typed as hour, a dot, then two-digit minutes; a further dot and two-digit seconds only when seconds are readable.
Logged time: 12.16
